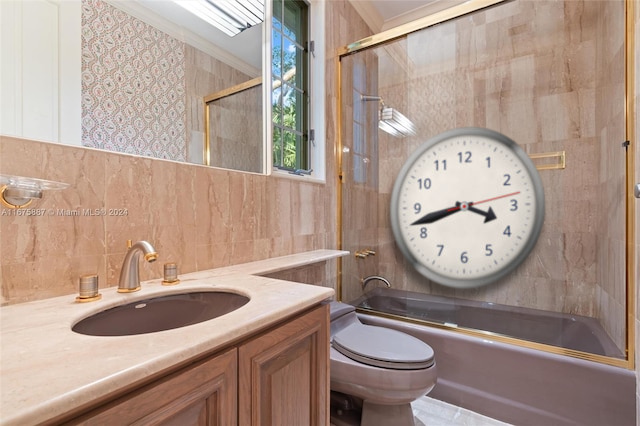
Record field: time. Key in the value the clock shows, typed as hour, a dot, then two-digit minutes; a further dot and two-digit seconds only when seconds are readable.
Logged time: 3.42.13
